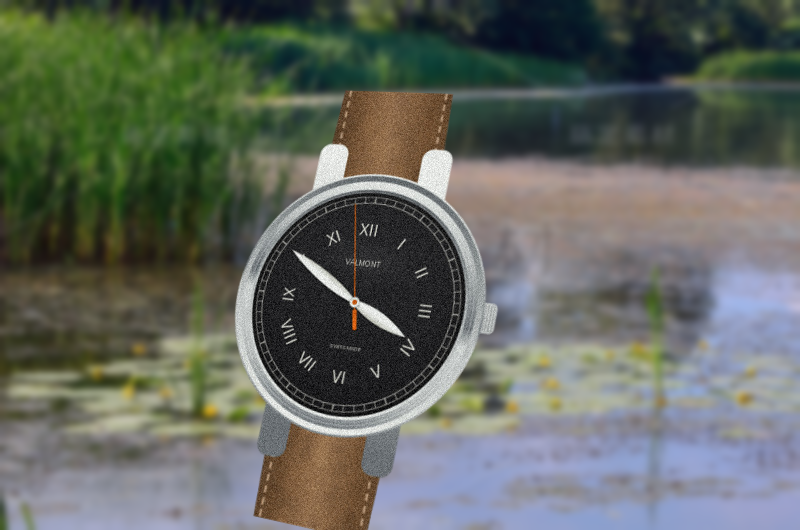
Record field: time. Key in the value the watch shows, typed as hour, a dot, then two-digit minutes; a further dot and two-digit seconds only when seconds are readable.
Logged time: 3.49.58
